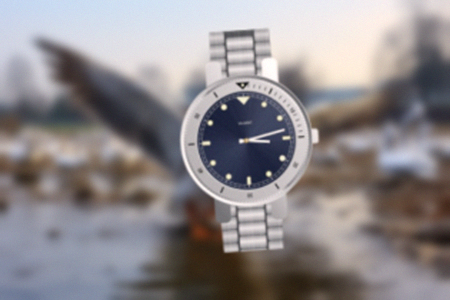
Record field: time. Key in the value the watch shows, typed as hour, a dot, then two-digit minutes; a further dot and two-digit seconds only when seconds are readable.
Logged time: 3.13
